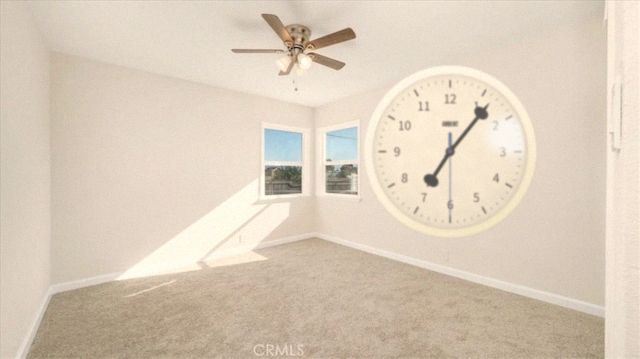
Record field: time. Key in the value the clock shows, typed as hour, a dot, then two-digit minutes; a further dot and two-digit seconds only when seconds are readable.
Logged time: 7.06.30
